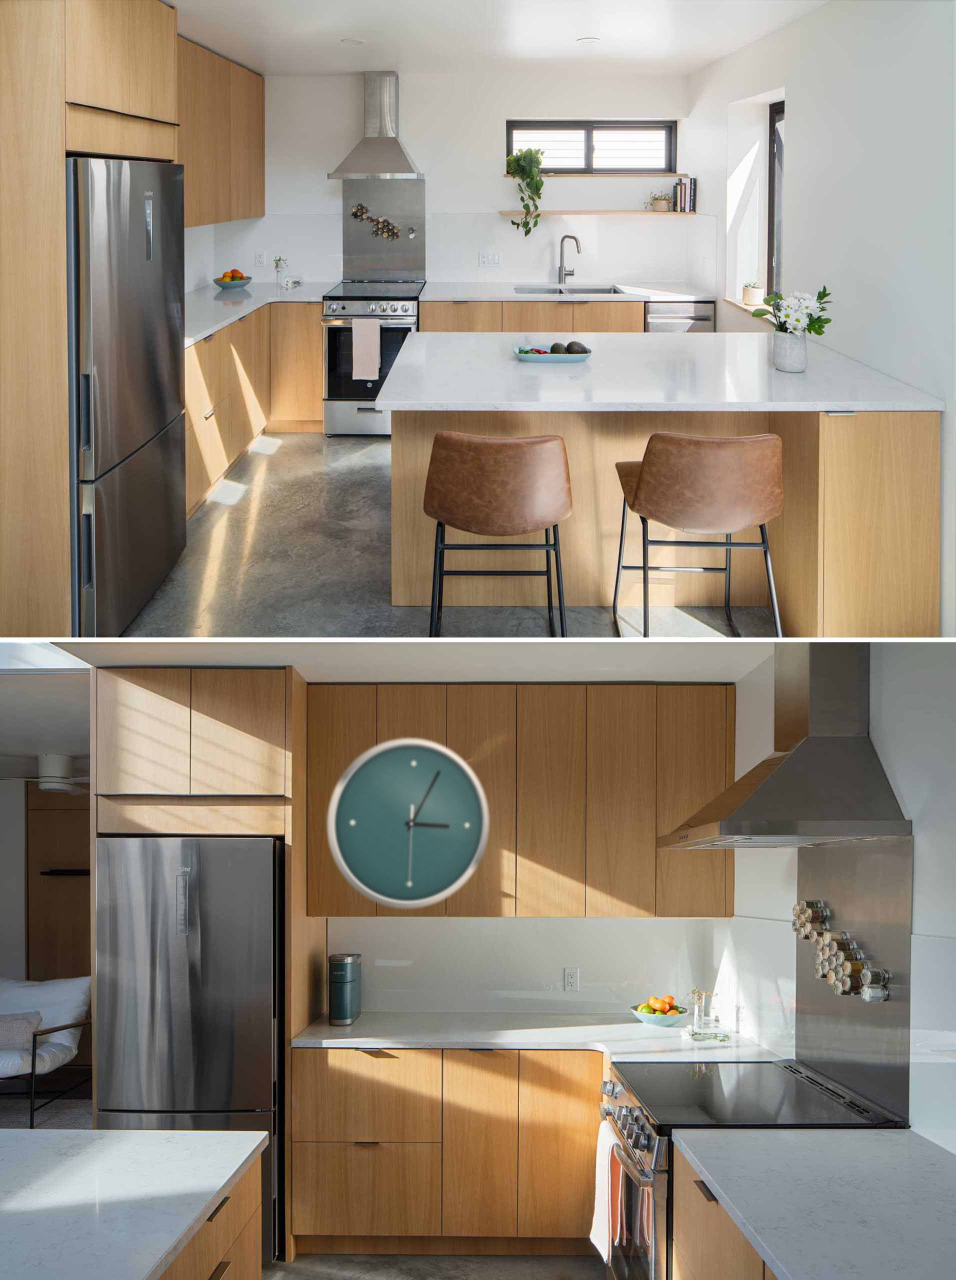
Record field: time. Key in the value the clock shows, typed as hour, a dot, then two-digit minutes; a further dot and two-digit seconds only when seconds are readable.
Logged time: 3.04.30
